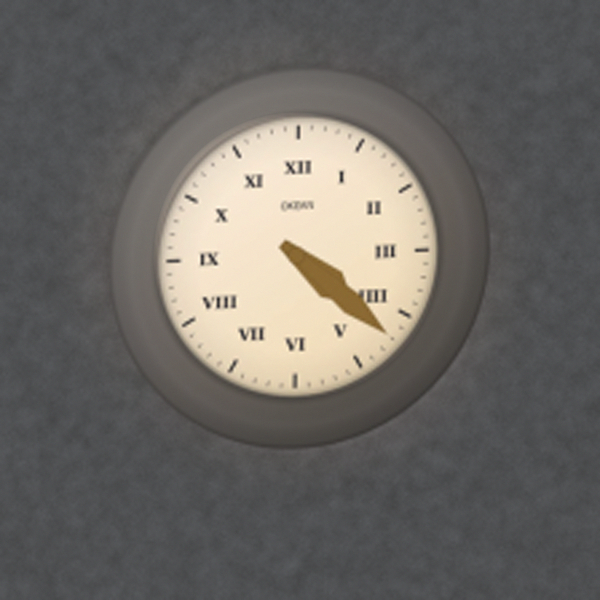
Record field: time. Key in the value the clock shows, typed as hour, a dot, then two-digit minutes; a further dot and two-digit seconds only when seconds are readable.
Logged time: 4.22
